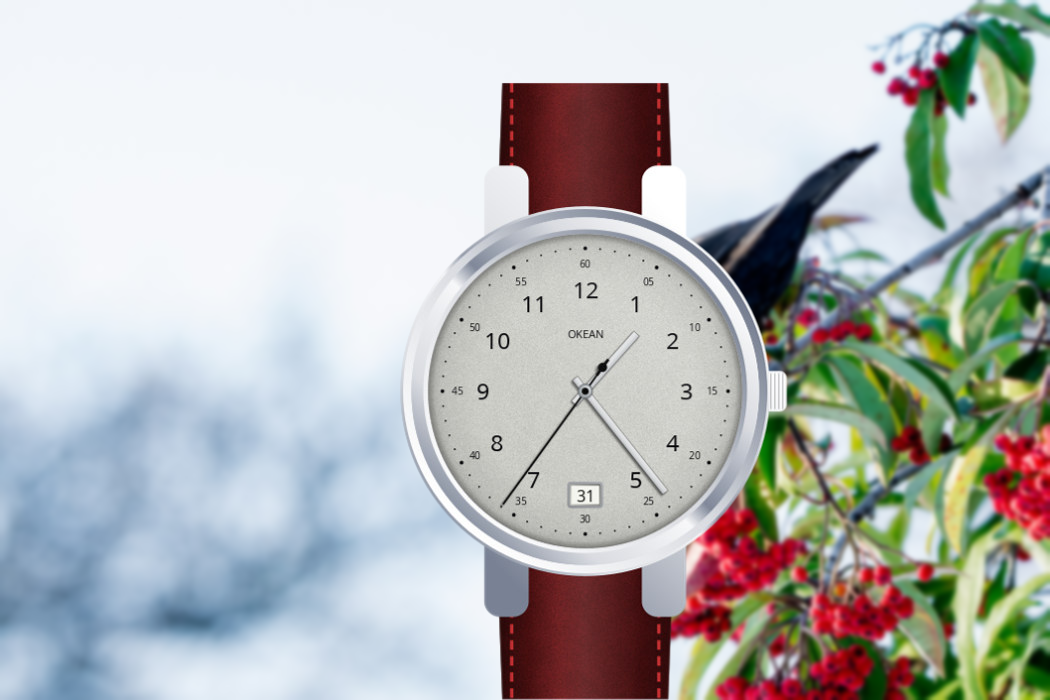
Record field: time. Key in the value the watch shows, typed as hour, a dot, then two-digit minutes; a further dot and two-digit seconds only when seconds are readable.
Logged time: 1.23.36
